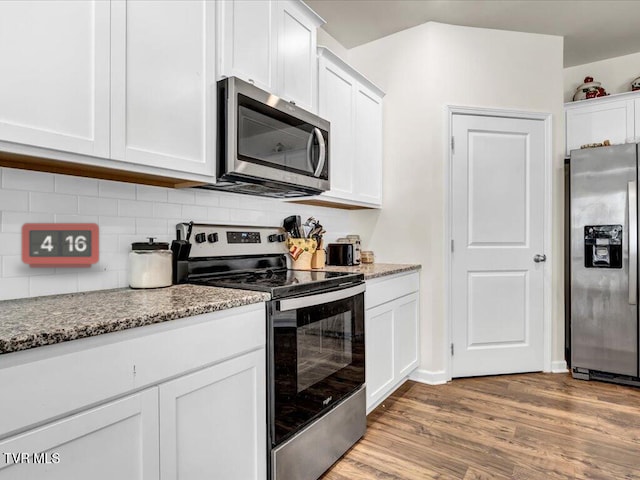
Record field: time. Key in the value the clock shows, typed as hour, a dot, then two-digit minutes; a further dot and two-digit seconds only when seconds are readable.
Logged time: 4.16
